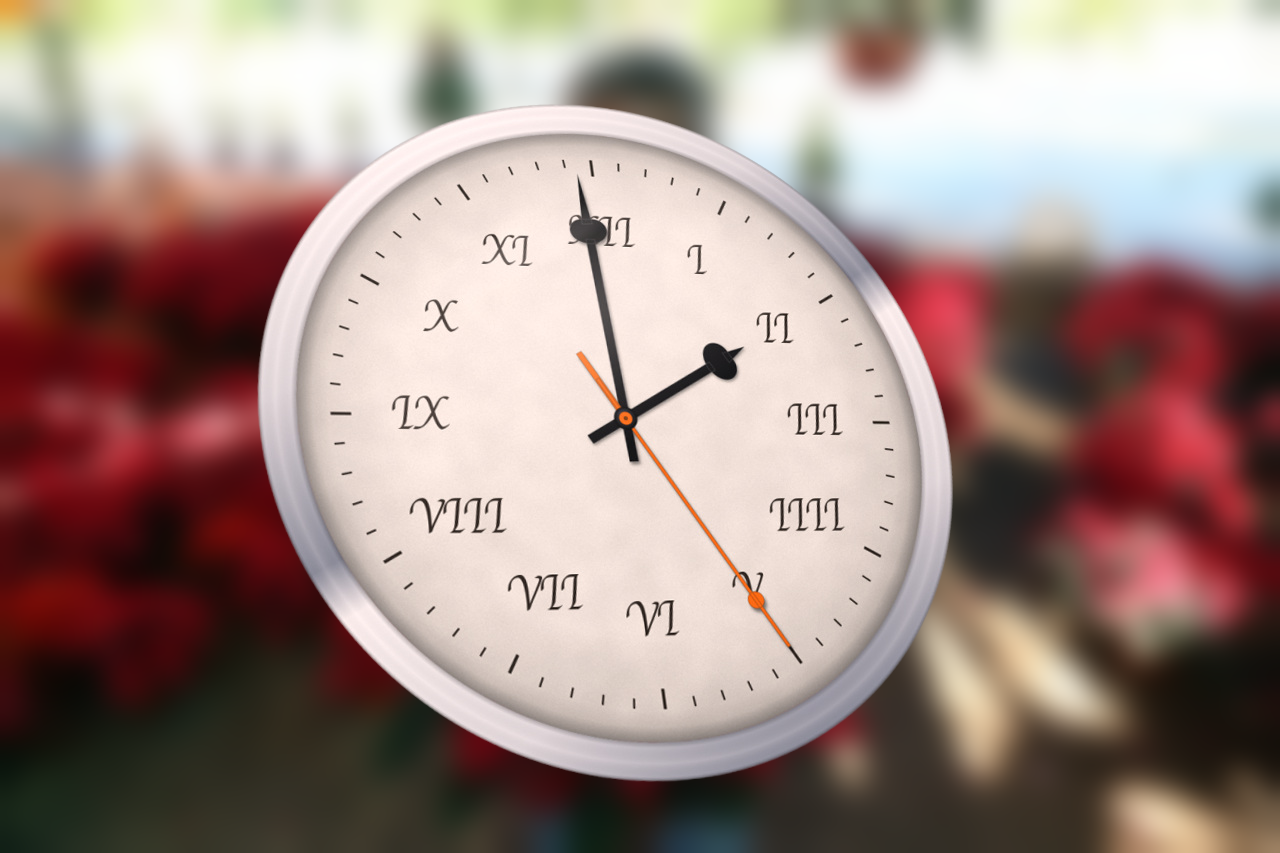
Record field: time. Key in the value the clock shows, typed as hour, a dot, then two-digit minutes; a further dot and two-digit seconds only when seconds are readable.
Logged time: 1.59.25
